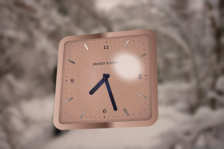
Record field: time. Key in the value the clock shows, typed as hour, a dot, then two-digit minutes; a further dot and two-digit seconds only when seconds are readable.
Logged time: 7.27
